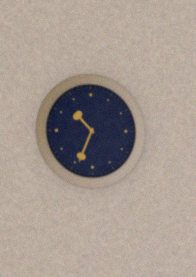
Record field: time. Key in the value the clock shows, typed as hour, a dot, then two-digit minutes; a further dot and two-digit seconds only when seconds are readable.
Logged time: 10.34
